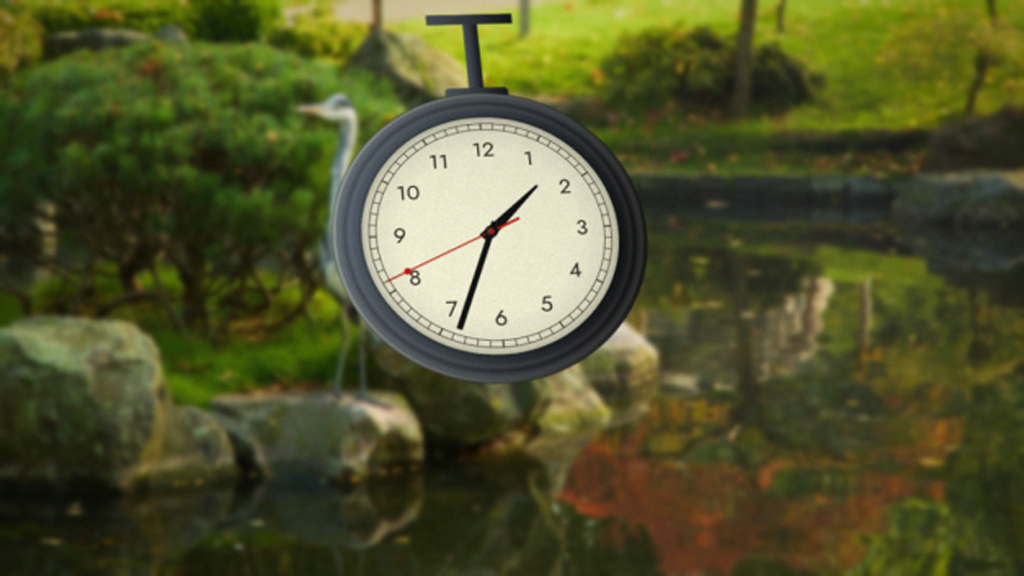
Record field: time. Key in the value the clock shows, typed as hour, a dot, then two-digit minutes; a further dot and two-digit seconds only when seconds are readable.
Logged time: 1.33.41
